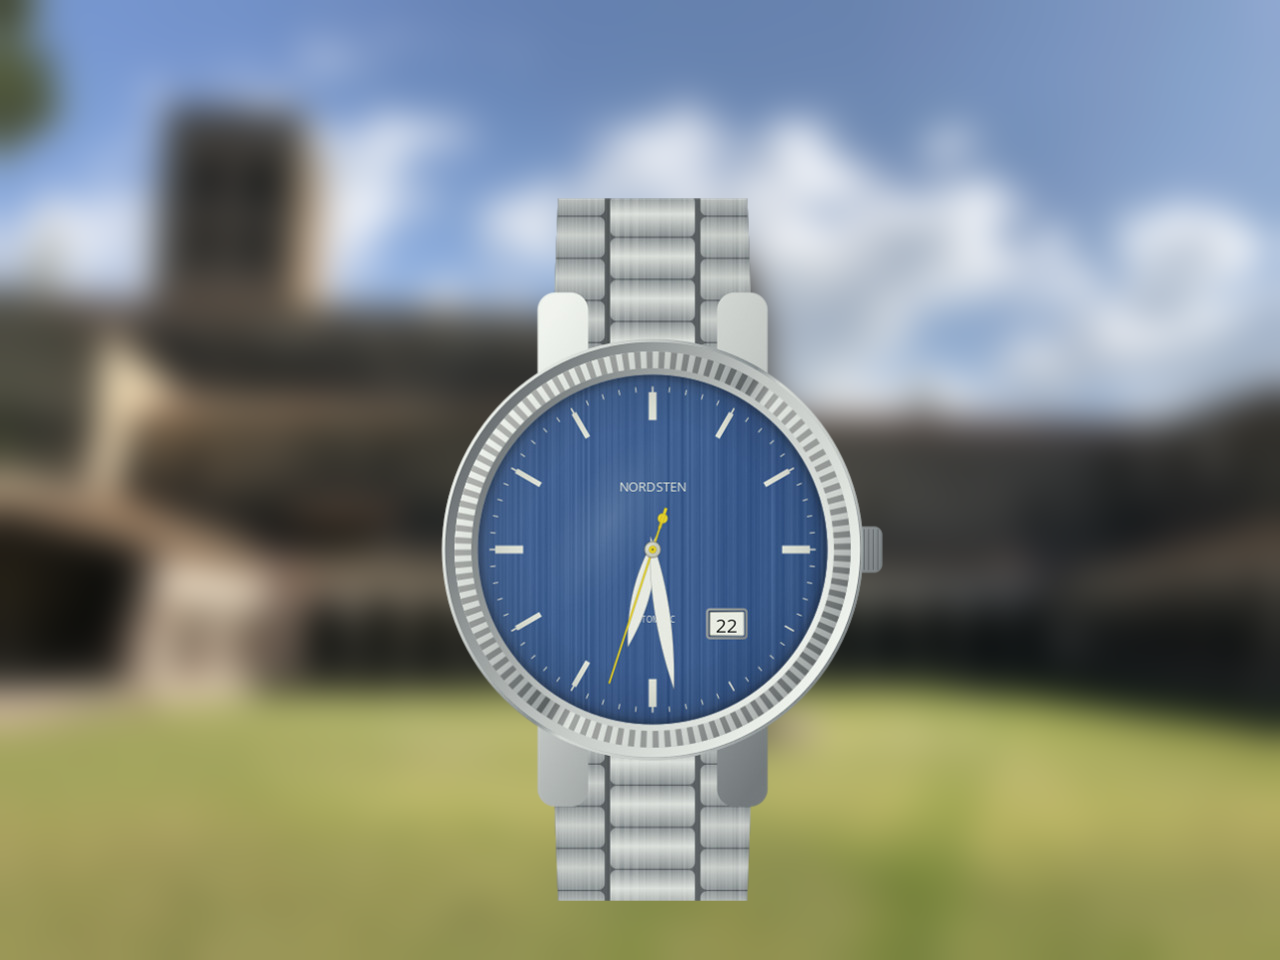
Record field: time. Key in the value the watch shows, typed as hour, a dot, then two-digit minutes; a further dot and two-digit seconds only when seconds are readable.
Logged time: 6.28.33
